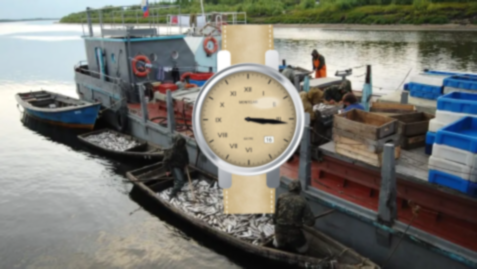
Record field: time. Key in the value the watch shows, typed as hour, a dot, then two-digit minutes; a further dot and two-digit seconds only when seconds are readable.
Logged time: 3.16
